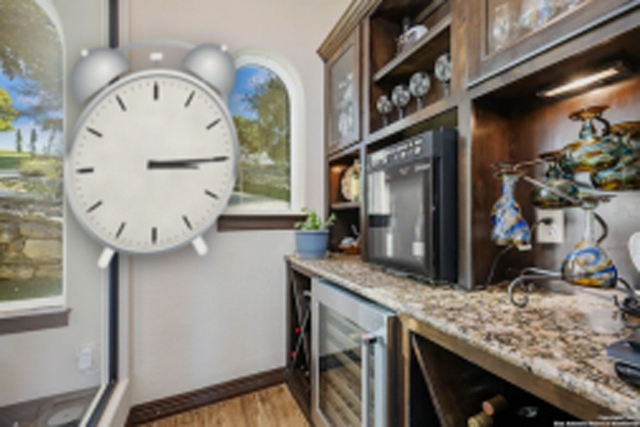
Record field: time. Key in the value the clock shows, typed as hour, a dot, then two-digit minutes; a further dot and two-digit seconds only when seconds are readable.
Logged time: 3.15
